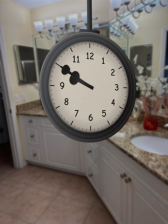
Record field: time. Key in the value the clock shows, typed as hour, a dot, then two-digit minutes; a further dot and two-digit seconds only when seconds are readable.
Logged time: 9.50
